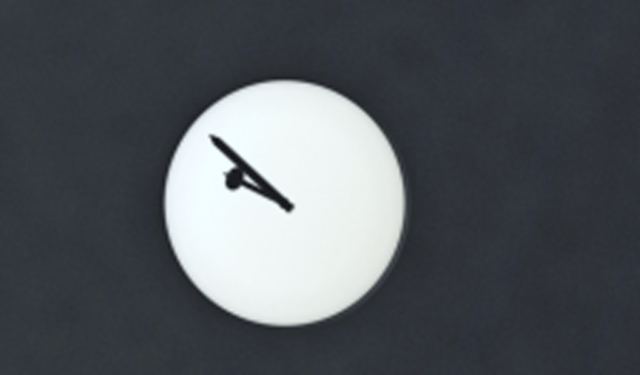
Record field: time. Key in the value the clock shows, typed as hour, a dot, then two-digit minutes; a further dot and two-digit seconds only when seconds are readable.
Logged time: 9.52
